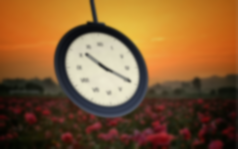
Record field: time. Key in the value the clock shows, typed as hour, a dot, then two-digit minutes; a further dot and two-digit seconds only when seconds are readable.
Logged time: 10.20
